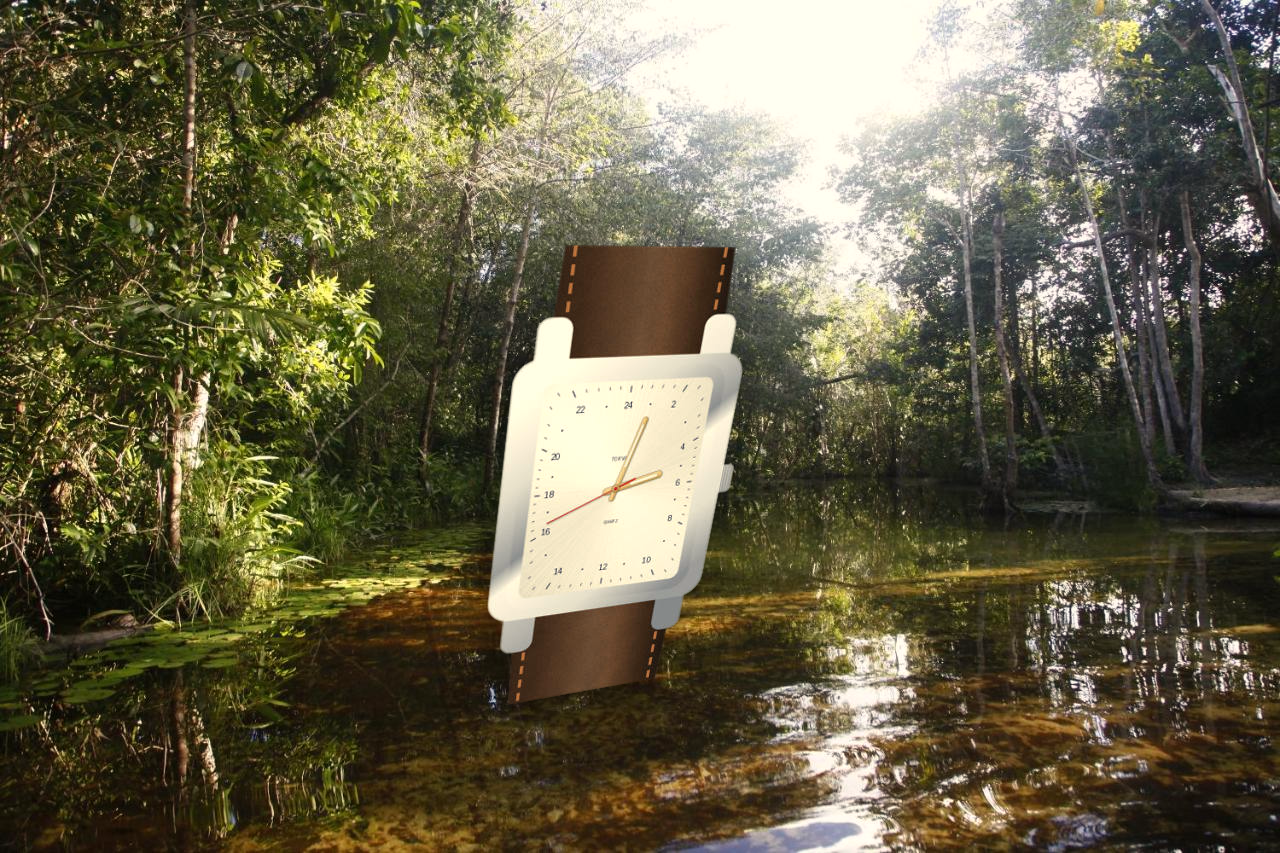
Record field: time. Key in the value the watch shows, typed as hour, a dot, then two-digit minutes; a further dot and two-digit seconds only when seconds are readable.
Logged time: 5.02.41
